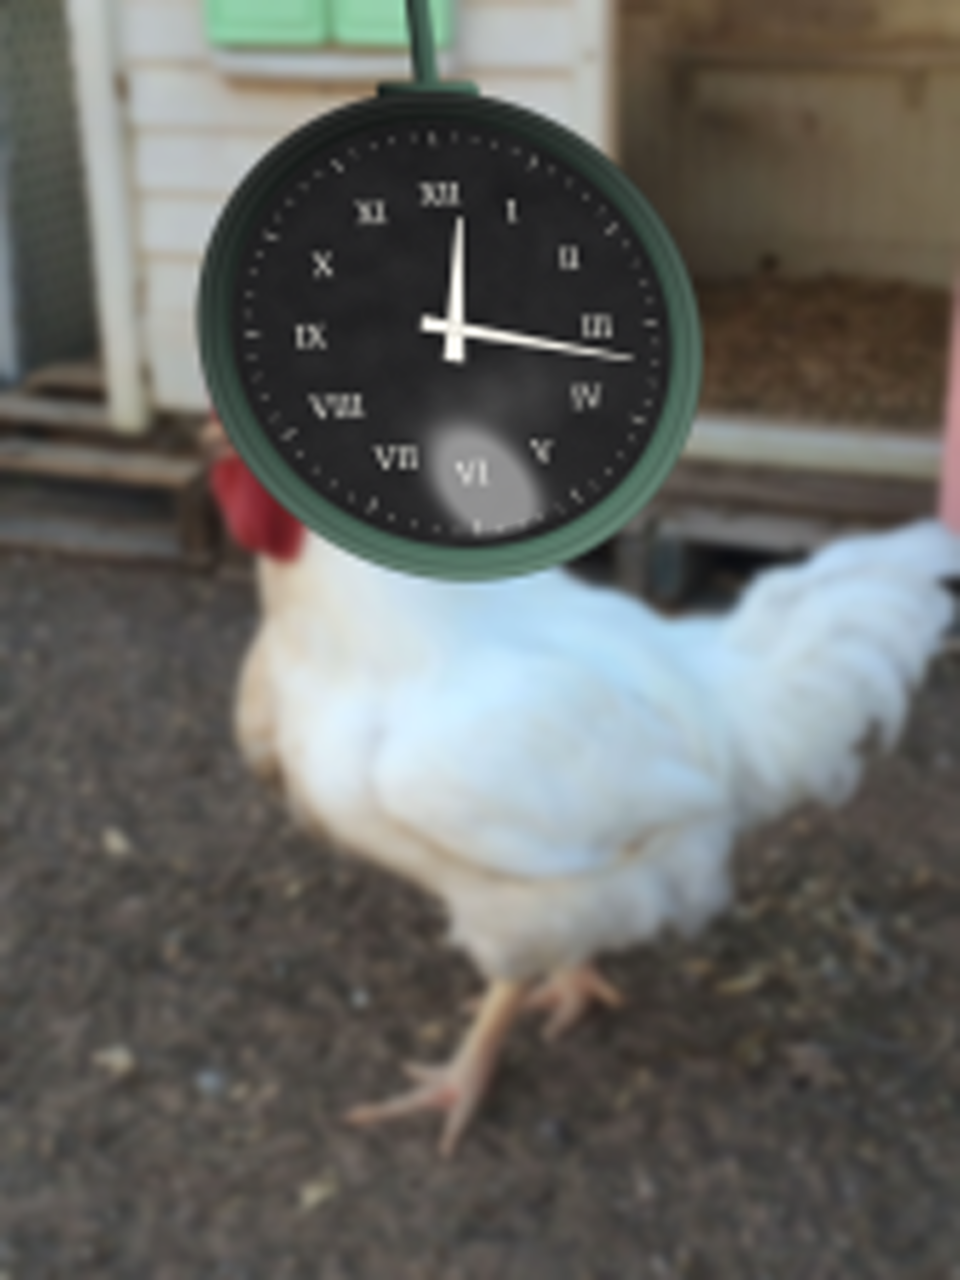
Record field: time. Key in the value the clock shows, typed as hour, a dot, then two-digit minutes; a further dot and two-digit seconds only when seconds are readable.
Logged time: 12.17
